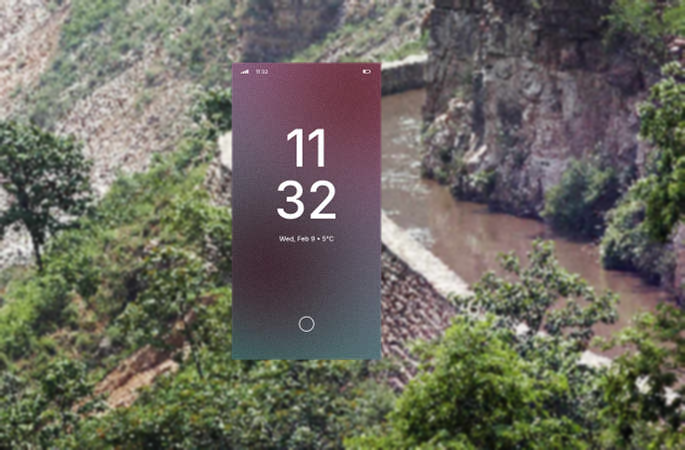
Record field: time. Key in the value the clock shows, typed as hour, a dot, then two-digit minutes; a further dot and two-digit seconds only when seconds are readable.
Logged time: 11.32
